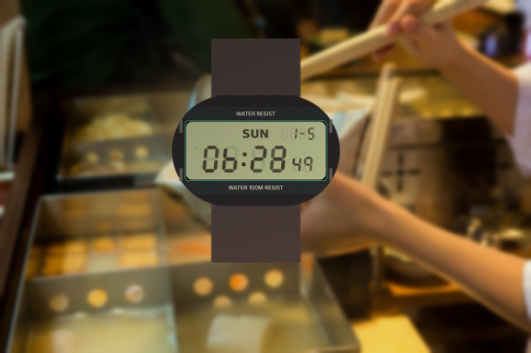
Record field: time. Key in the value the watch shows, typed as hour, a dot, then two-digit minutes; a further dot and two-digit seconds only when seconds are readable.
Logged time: 6.28.49
